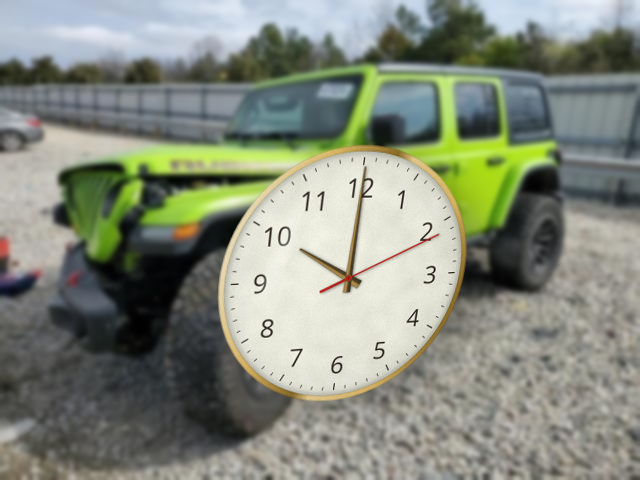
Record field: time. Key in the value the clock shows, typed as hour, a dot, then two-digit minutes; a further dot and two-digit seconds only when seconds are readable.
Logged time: 10.00.11
